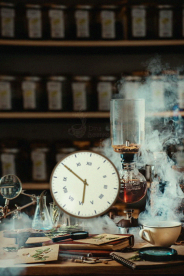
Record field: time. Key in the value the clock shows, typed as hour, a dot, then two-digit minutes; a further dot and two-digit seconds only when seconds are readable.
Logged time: 5.50
